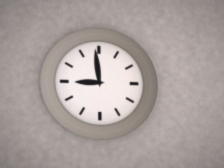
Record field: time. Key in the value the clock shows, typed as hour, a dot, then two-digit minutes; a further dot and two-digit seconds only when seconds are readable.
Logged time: 8.59
